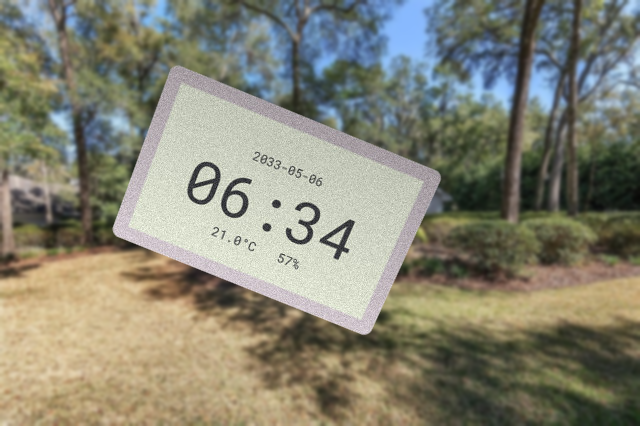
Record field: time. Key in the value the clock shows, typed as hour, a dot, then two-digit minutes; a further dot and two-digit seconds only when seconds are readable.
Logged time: 6.34
